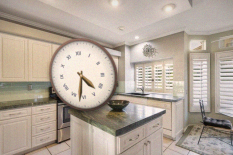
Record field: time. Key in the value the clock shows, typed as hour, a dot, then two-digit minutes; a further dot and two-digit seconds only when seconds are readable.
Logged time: 4.32
